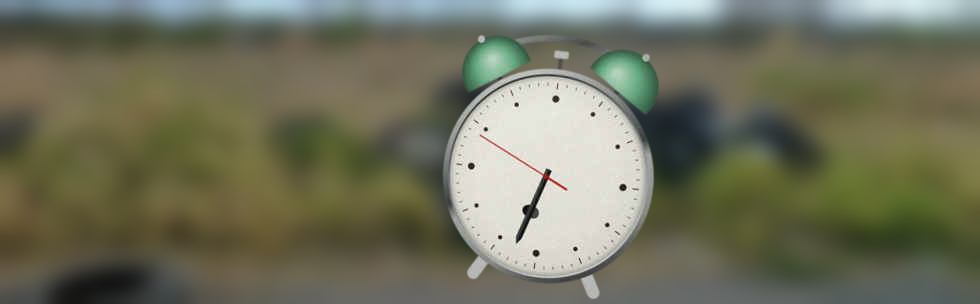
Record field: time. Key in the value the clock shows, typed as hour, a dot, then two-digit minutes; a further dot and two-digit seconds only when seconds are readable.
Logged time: 6.32.49
